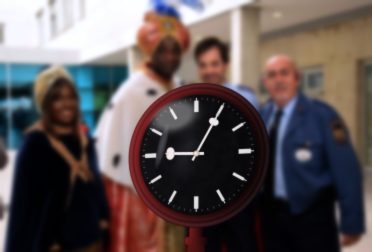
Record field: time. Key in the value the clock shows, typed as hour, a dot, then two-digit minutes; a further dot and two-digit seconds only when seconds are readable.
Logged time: 9.05
